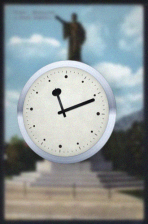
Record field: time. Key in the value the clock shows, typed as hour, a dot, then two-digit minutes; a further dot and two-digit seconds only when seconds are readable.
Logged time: 11.11
